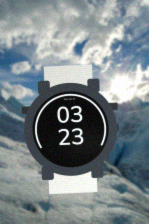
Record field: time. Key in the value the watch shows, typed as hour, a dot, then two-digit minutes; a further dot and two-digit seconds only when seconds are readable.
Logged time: 3.23
